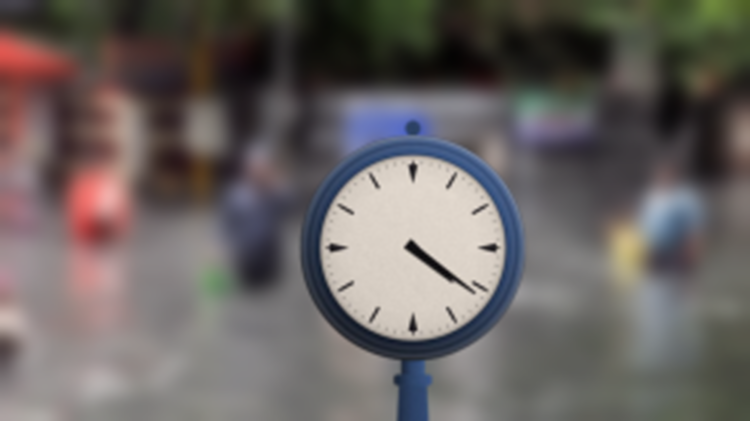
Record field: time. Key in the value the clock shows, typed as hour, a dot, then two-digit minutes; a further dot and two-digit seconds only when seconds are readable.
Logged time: 4.21
